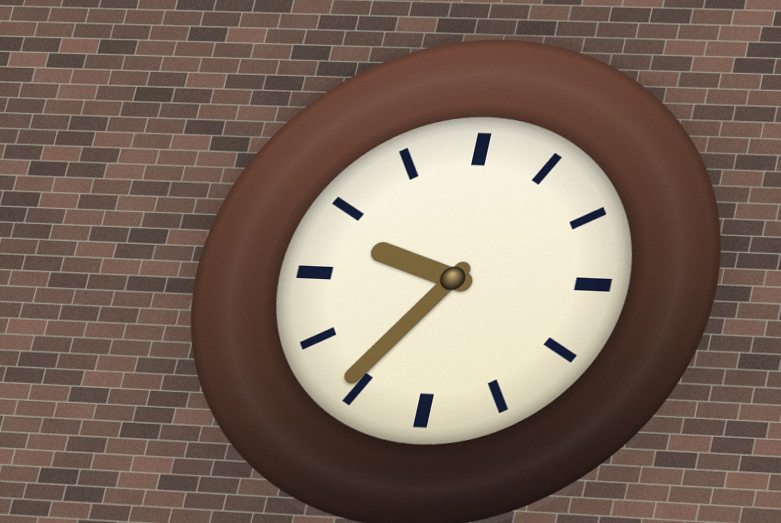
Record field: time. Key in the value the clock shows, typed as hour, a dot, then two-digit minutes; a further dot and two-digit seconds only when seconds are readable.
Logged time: 9.36
